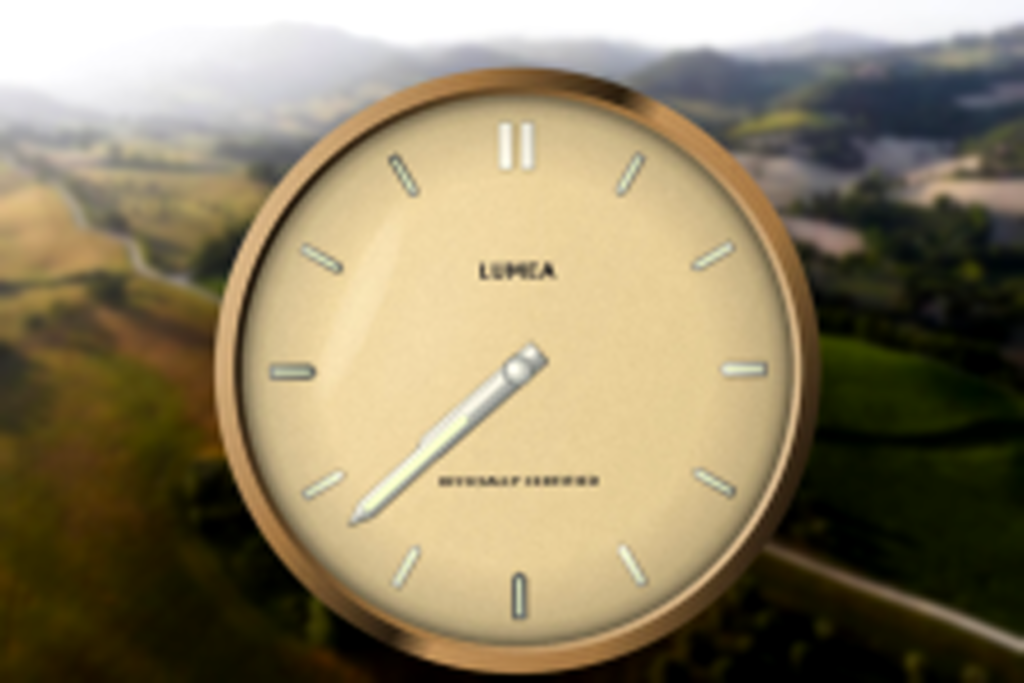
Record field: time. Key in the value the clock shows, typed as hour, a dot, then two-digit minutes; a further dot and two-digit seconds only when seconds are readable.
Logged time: 7.38
